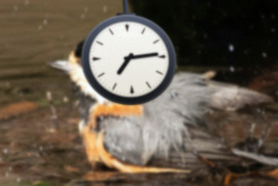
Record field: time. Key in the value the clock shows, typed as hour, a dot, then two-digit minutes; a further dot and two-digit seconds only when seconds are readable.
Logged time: 7.14
